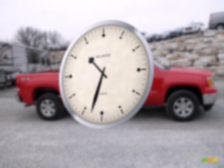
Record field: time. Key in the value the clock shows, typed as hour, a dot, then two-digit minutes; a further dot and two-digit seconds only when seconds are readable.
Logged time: 10.33
